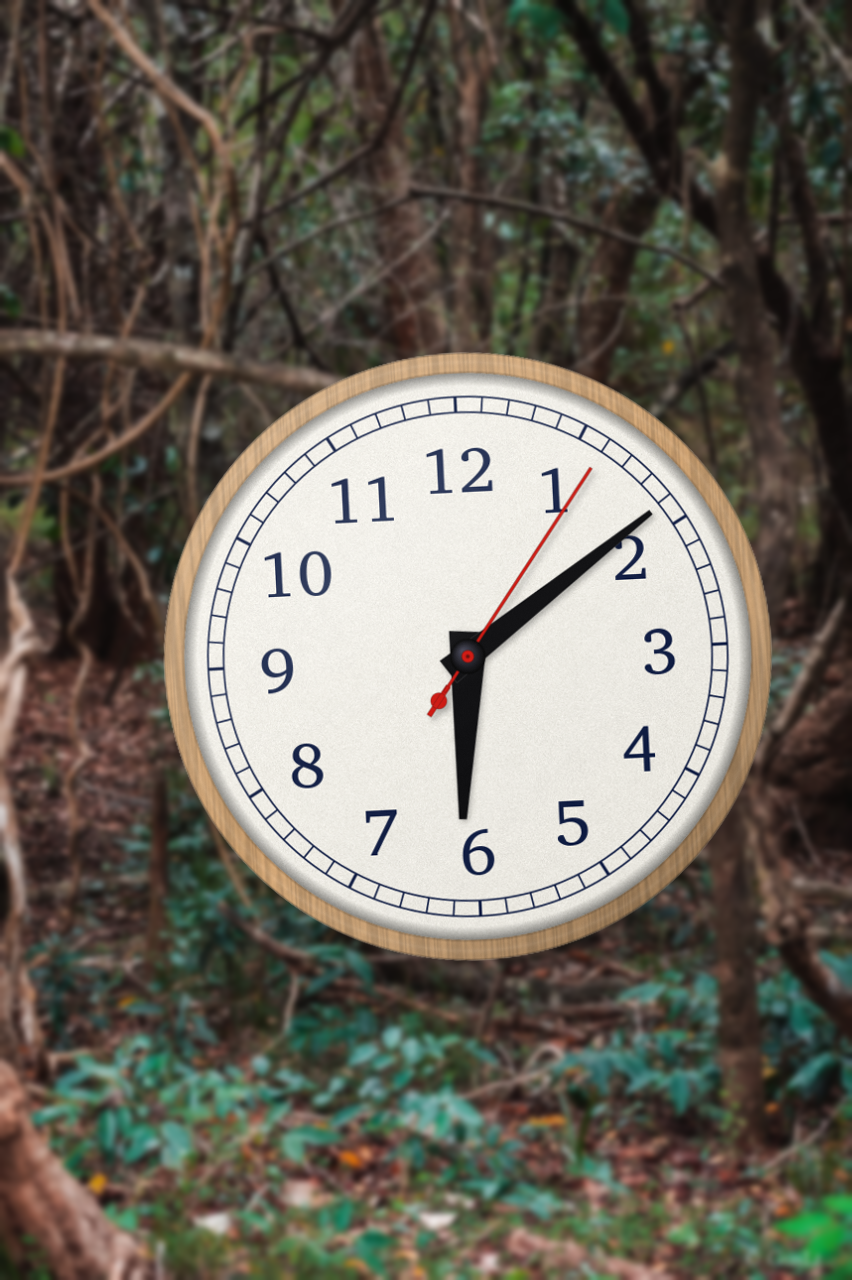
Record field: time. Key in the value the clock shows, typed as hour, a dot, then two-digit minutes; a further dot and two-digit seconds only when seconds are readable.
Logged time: 6.09.06
